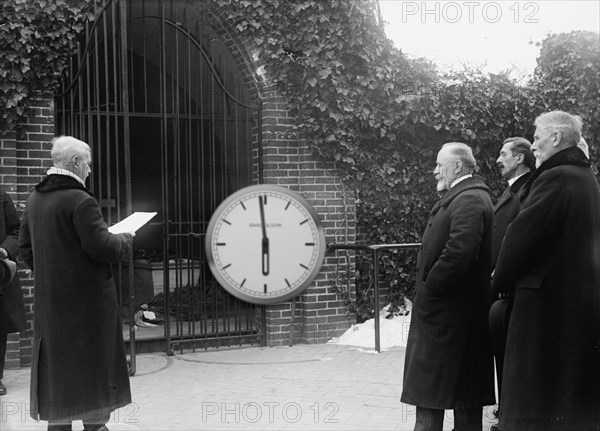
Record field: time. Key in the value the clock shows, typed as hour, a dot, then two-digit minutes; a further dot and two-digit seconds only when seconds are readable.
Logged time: 5.59
